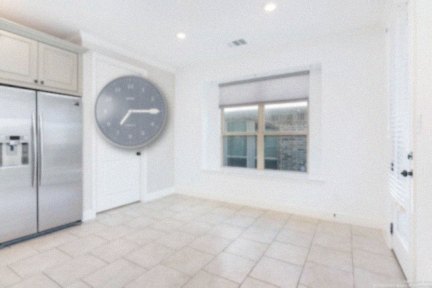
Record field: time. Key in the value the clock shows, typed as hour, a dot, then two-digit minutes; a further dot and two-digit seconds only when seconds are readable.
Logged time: 7.15
